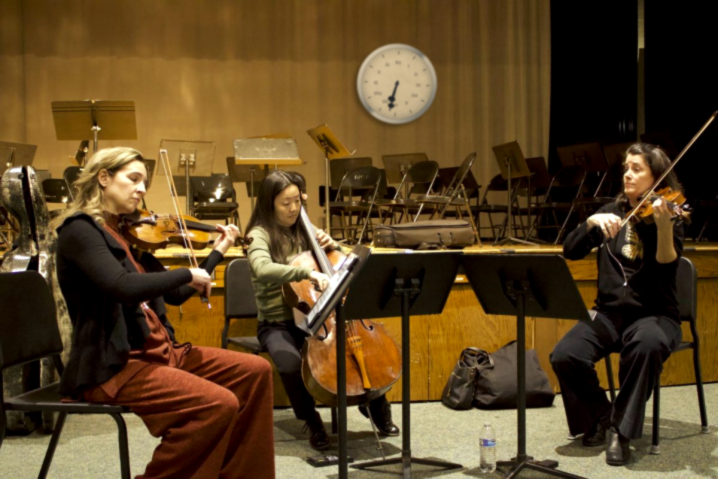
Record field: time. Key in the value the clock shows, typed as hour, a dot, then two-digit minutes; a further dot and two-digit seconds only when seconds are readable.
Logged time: 6.32
